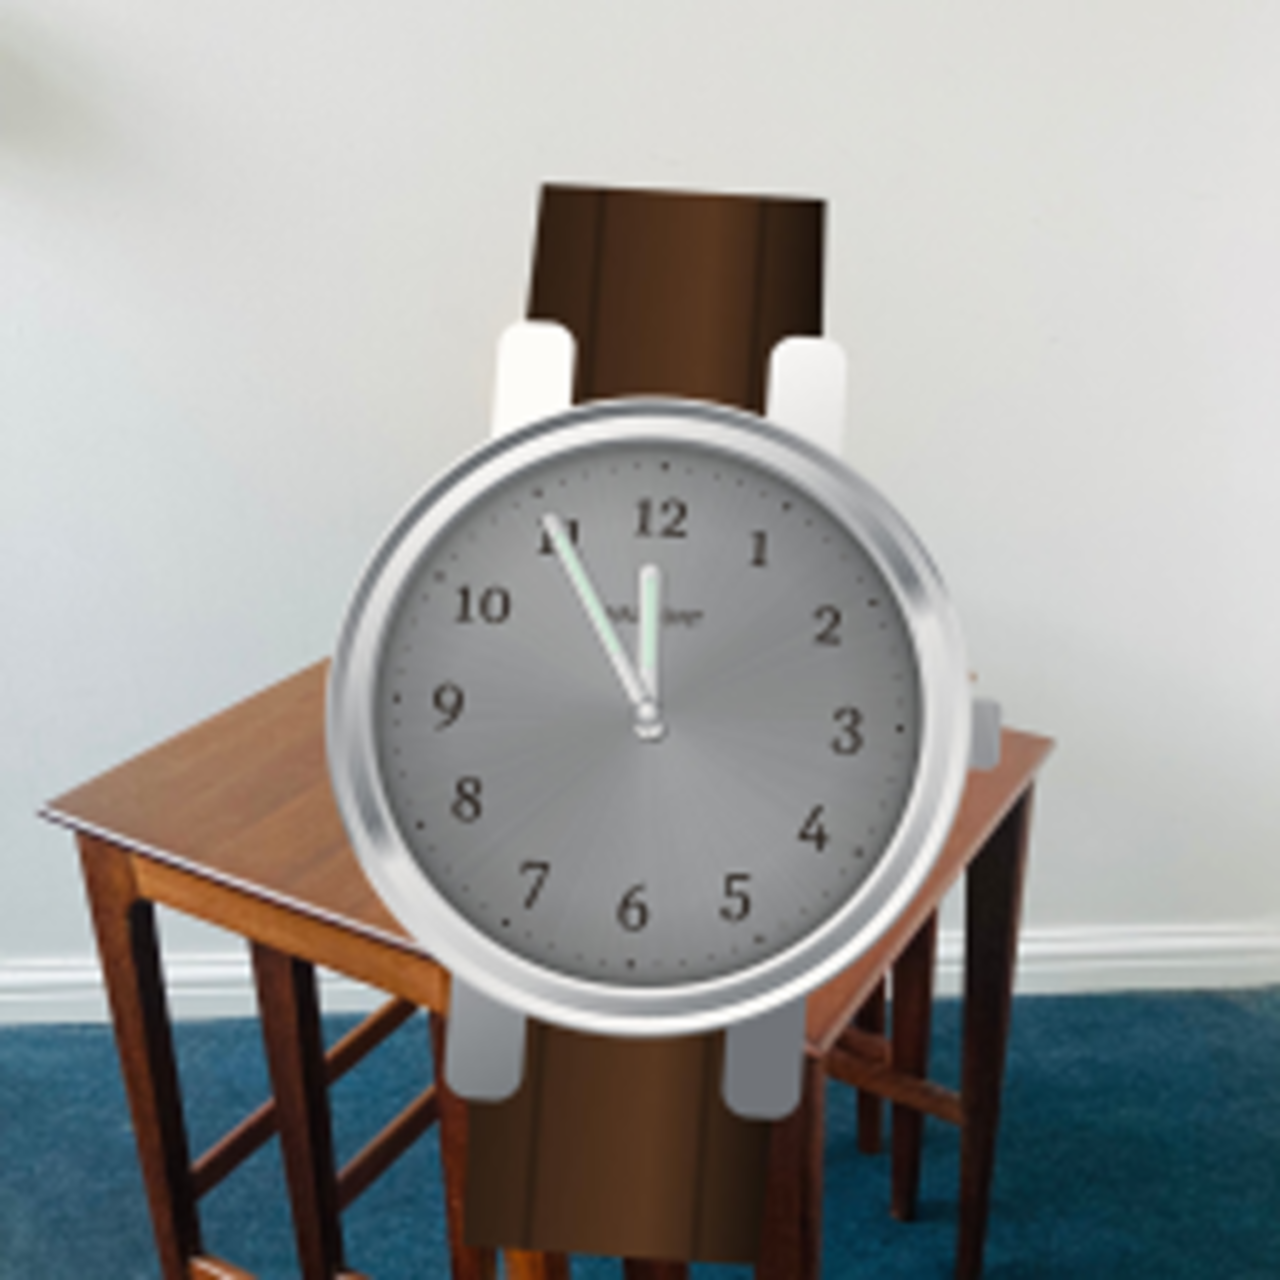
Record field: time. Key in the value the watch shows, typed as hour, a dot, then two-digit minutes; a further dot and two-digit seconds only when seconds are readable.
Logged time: 11.55
